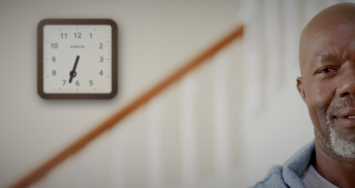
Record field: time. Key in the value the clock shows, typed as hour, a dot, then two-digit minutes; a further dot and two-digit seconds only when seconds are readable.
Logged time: 6.33
